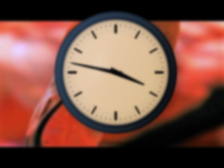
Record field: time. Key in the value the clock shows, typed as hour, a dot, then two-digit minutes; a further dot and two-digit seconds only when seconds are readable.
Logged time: 3.47
